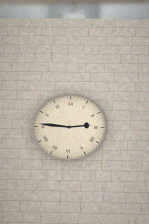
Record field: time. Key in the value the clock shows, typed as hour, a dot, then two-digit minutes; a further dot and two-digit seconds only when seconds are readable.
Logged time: 2.46
